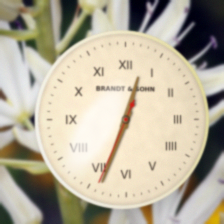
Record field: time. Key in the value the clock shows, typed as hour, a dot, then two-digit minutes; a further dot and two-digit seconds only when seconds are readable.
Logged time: 12.33.34
